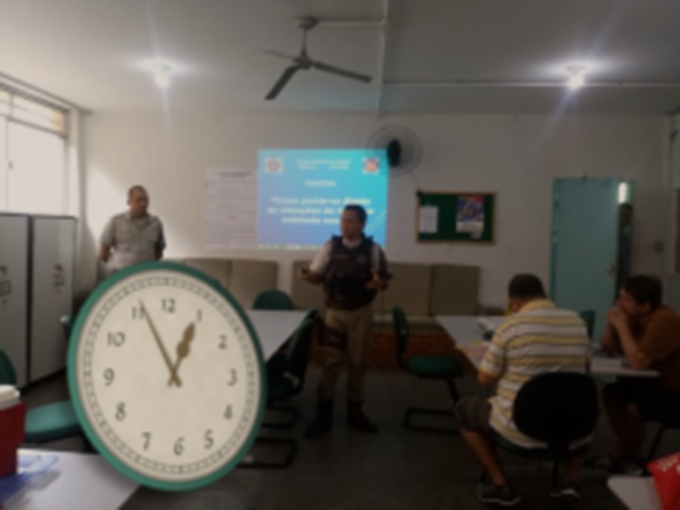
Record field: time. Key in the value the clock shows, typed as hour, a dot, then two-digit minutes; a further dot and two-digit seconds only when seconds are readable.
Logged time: 12.56
